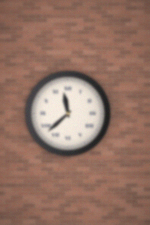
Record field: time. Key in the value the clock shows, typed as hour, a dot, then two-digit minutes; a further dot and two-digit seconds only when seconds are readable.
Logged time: 11.38
